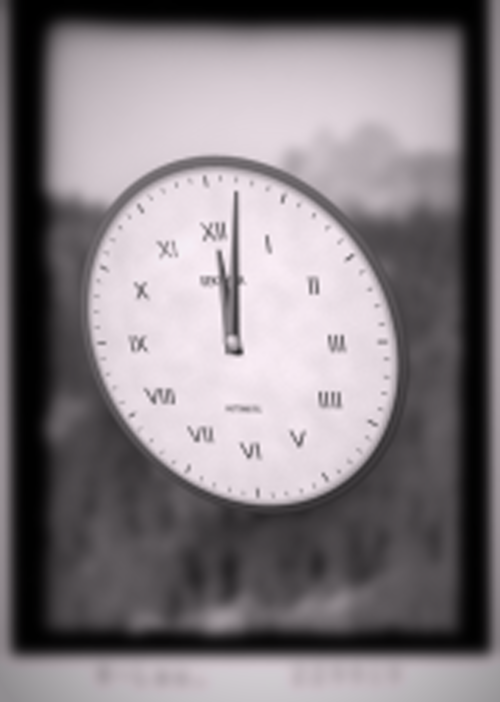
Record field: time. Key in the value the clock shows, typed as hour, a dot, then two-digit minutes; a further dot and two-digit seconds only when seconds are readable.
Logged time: 12.02
